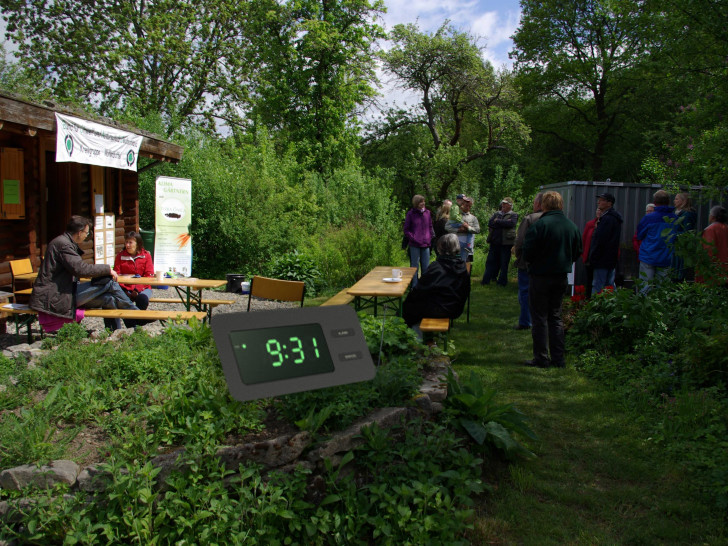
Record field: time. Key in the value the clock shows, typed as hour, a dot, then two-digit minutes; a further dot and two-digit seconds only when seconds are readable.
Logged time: 9.31
